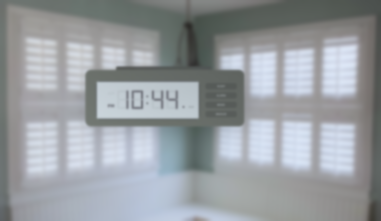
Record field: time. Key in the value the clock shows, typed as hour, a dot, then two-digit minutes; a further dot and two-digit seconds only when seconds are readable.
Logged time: 10.44
